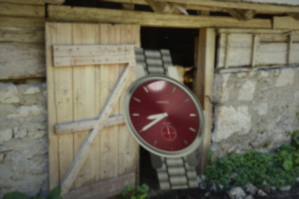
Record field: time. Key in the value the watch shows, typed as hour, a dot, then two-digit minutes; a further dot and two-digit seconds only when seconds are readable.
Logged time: 8.40
